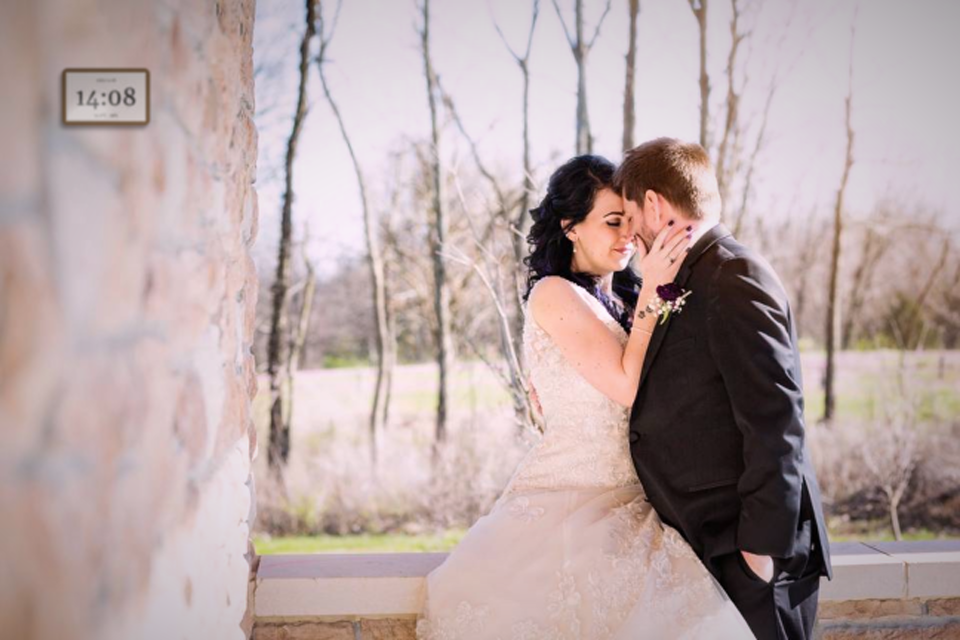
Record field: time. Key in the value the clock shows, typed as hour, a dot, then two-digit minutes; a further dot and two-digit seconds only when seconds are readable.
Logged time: 14.08
